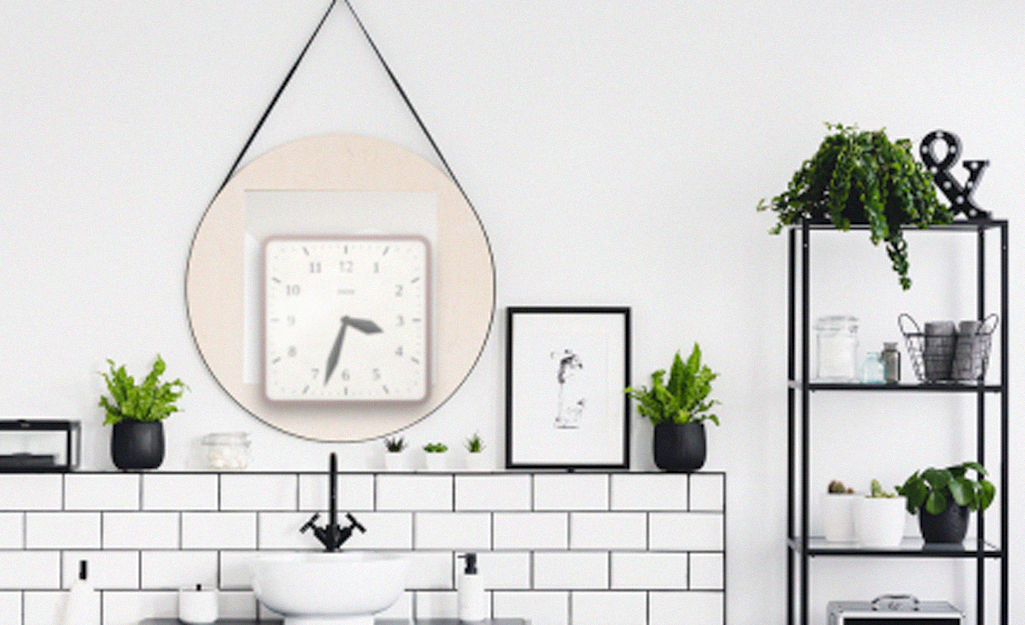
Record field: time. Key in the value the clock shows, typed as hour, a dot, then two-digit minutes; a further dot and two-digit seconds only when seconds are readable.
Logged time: 3.33
